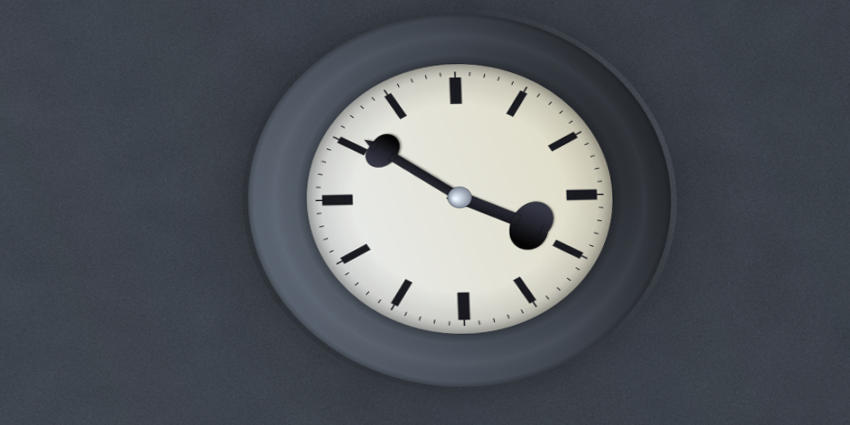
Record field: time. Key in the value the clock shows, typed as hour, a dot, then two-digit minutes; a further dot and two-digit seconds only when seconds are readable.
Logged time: 3.51
